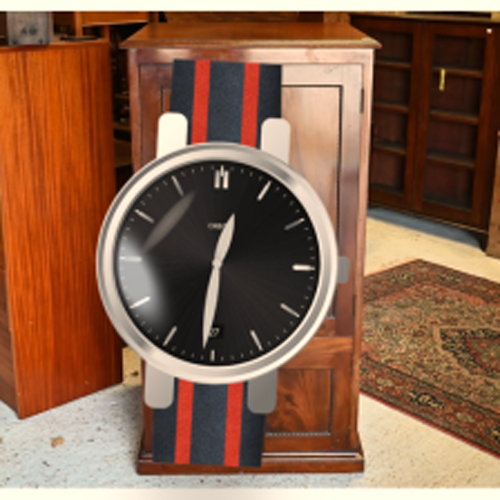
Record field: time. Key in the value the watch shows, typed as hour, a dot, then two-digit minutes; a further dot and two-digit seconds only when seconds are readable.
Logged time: 12.31
